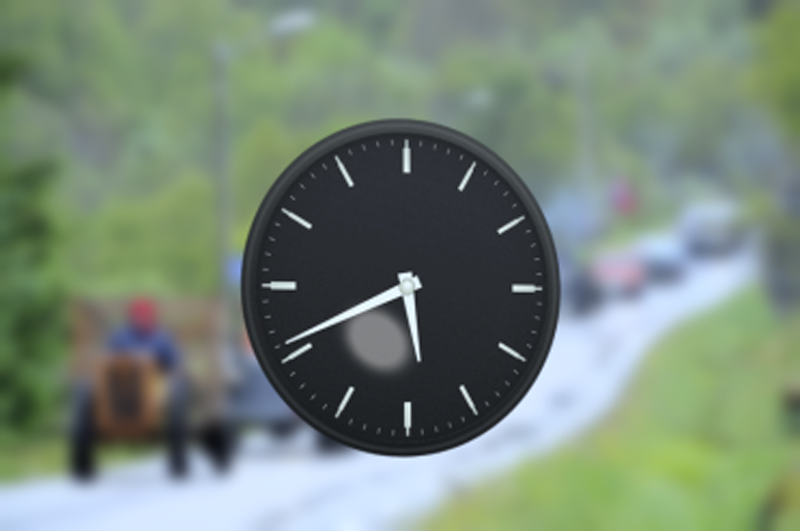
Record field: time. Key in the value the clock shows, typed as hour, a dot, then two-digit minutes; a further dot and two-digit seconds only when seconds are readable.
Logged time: 5.41
